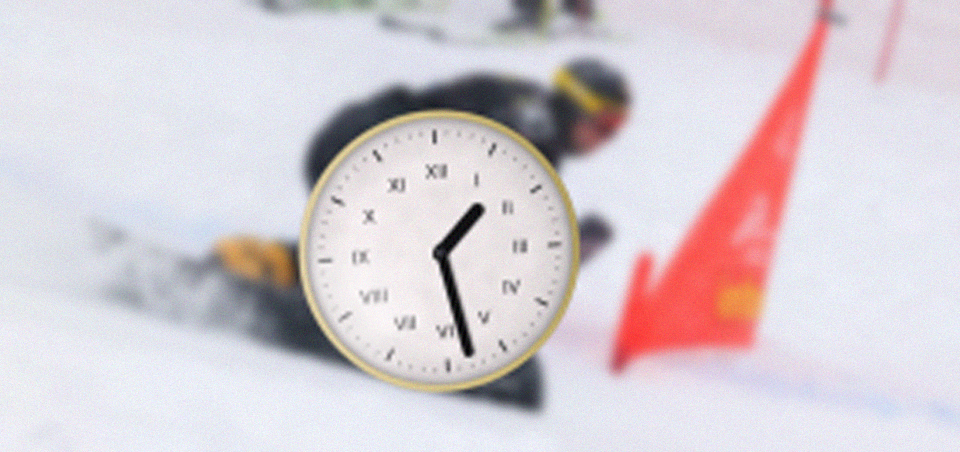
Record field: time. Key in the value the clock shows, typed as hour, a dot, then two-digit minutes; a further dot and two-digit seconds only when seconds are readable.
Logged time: 1.28
